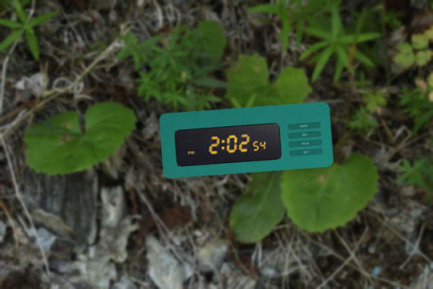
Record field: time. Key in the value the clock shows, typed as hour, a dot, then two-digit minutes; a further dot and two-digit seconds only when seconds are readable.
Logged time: 2.02.54
